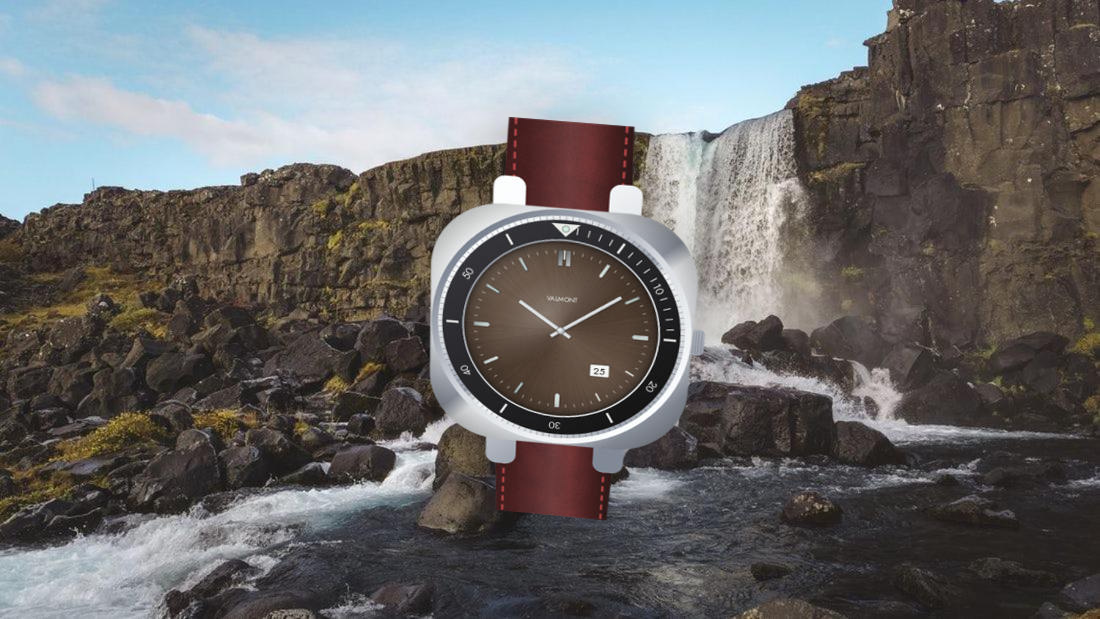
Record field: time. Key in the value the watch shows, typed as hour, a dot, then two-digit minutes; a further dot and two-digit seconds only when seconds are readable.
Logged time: 10.09
